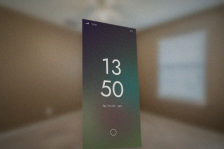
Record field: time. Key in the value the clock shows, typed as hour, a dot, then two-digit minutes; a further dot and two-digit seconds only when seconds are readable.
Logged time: 13.50
